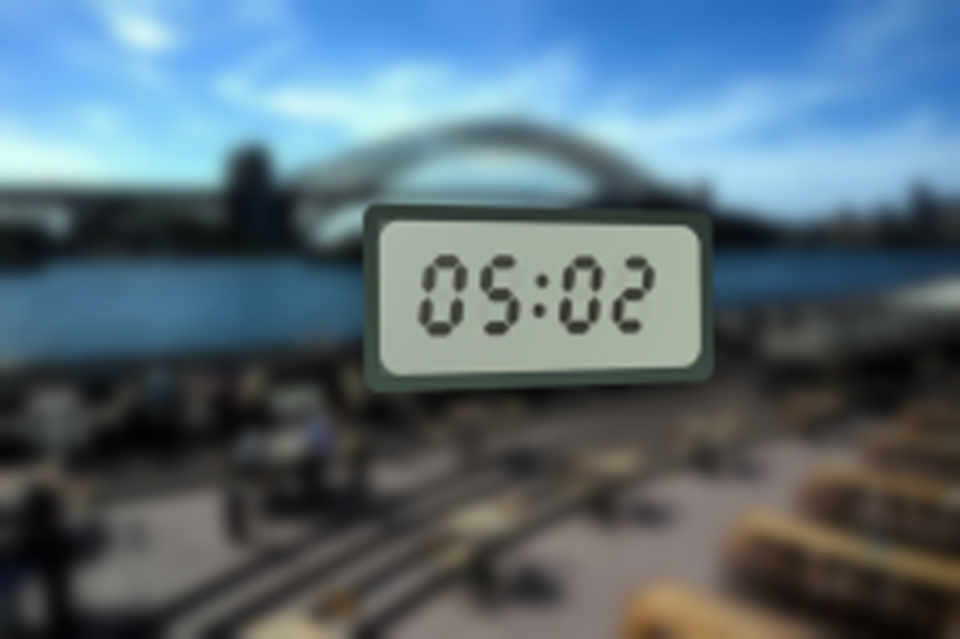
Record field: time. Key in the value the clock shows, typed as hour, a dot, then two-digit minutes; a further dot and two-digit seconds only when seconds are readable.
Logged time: 5.02
